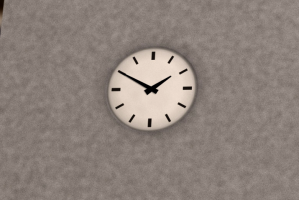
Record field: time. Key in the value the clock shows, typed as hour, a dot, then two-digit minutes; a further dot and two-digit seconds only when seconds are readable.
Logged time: 1.50
